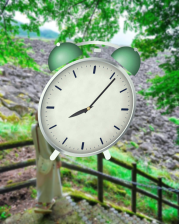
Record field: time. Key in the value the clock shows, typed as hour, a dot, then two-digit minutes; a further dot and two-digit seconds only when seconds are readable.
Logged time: 8.06
